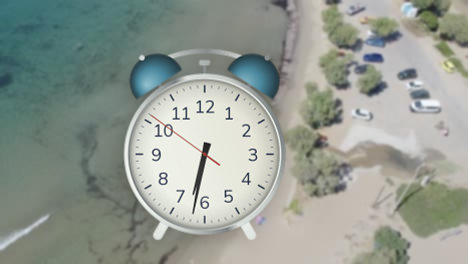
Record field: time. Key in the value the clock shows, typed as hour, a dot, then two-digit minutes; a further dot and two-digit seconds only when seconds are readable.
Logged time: 6.31.51
